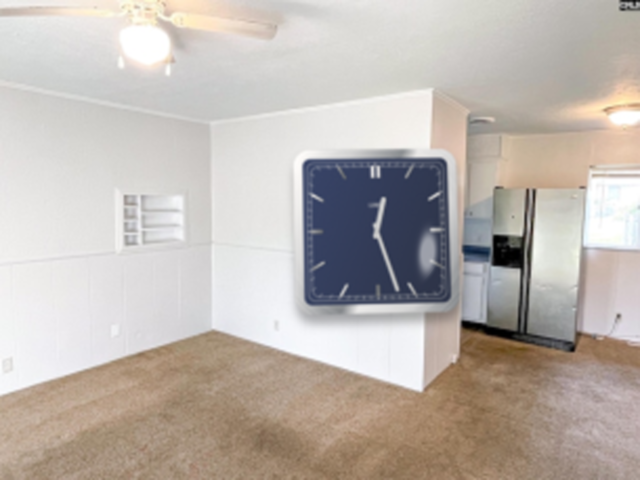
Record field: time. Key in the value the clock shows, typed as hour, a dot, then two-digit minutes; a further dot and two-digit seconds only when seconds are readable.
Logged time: 12.27
